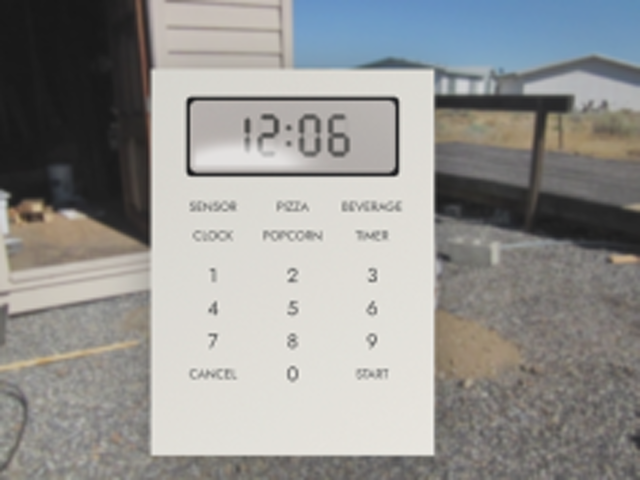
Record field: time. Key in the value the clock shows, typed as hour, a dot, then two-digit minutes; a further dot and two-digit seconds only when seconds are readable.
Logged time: 12.06
